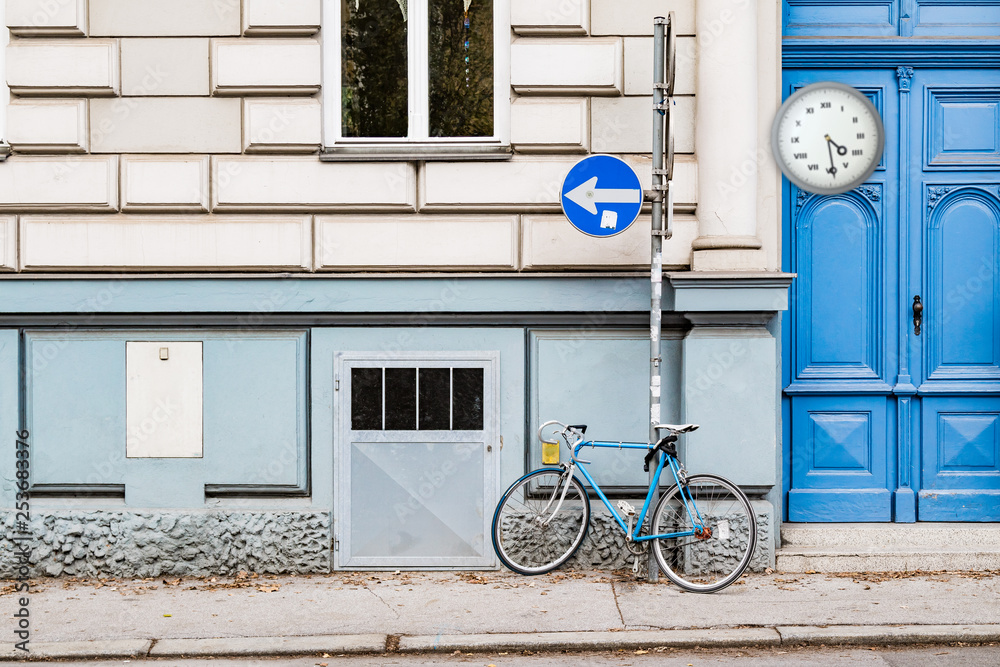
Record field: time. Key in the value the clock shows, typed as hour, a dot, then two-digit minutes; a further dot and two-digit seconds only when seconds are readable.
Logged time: 4.29
